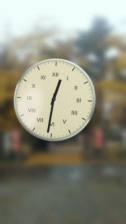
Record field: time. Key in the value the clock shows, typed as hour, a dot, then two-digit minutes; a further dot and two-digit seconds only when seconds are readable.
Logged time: 12.31
